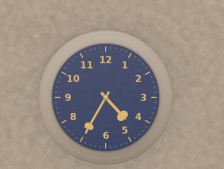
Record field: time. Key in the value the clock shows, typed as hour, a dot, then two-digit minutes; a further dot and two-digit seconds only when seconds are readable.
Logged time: 4.35
